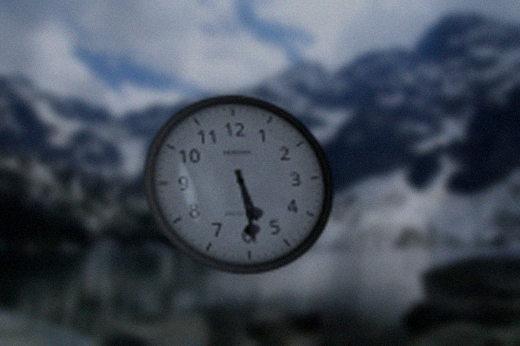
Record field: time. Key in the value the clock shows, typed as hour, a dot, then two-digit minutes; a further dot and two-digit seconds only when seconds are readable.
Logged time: 5.29
